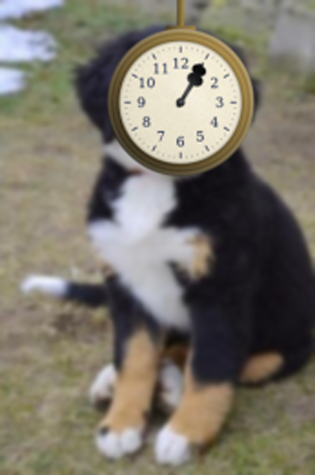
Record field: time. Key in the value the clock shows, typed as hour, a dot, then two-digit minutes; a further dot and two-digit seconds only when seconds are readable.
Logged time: 1.05
